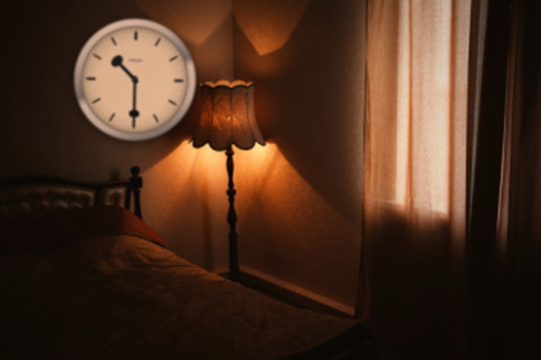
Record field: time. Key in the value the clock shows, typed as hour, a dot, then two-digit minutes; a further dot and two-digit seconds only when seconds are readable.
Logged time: 10.30
